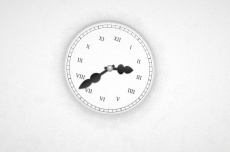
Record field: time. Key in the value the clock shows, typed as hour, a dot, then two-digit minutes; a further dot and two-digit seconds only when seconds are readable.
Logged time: 2.37
